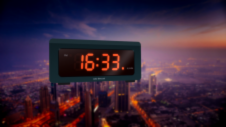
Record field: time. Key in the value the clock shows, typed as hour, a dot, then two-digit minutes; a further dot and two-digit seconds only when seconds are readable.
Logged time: 16.33
